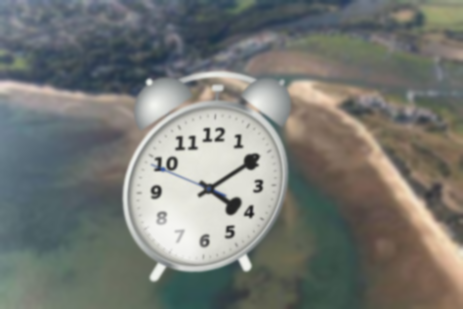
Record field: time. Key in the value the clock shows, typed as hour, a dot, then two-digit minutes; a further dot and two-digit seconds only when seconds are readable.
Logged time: 4.09.49
